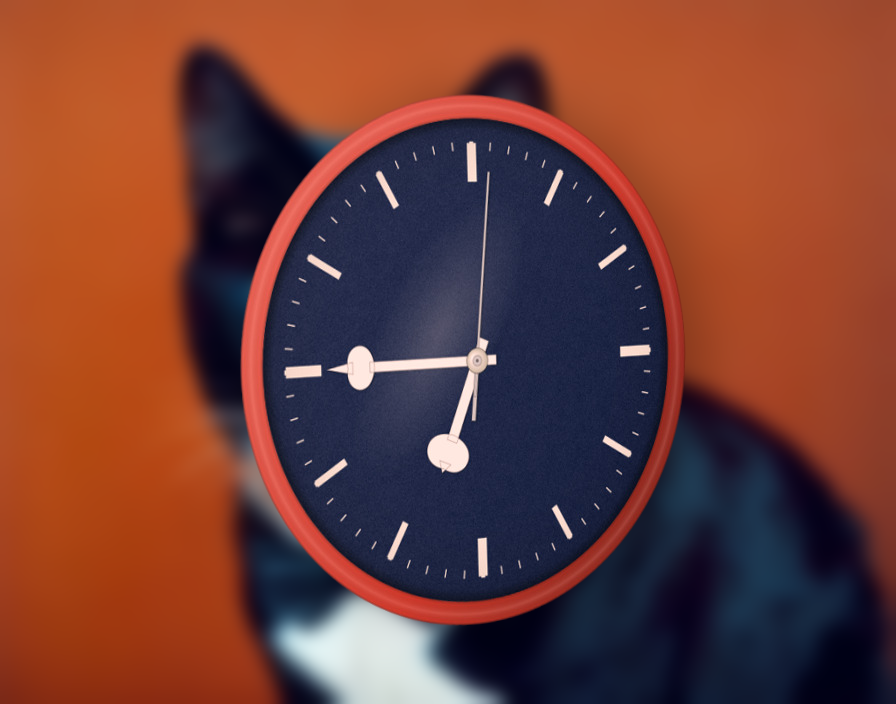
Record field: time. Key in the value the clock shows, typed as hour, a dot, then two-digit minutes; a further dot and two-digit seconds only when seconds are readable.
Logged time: 6.45.01
